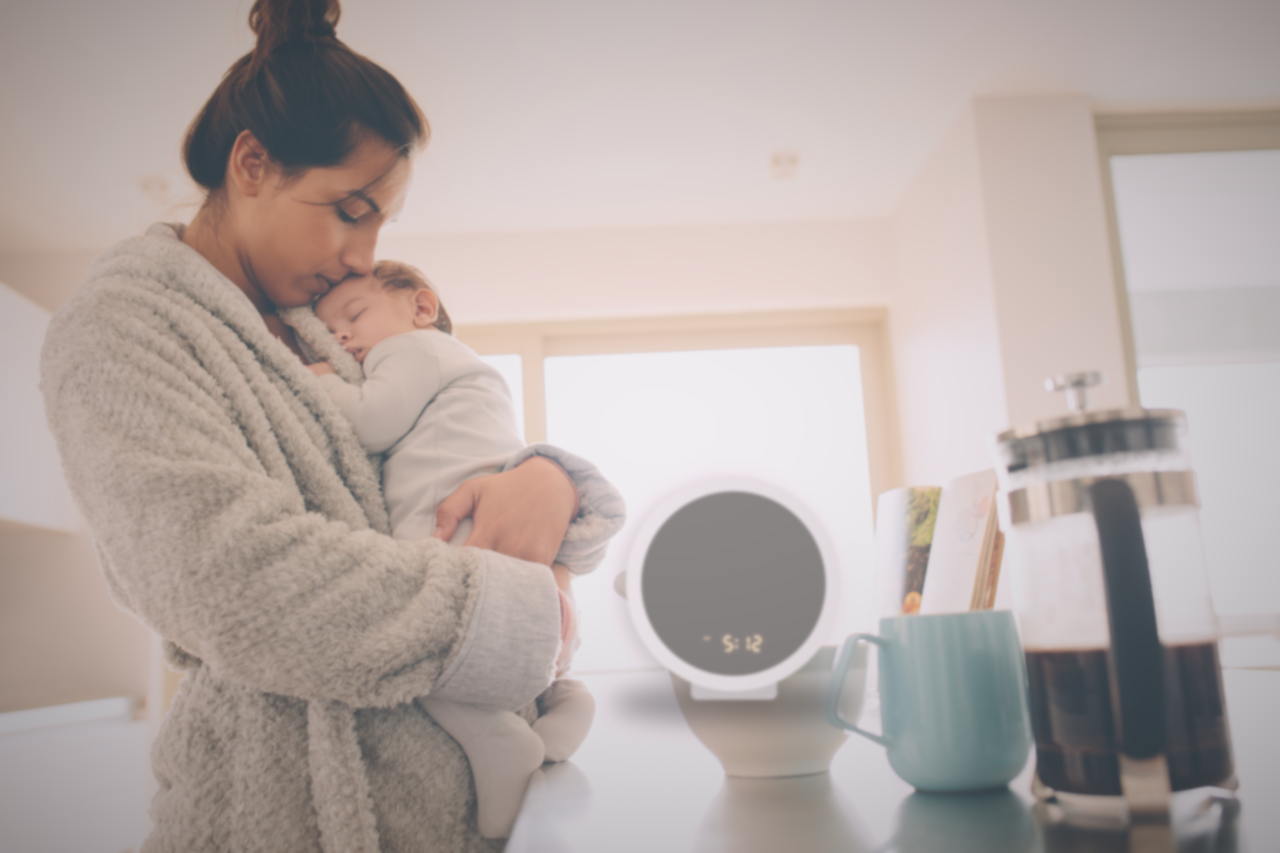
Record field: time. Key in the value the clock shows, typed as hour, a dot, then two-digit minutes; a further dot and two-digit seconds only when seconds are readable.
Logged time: 5.12
